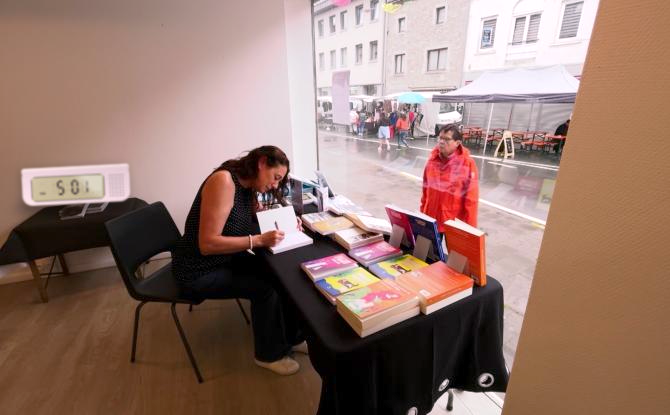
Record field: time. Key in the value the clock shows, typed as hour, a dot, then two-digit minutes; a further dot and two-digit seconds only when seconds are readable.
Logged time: 5.01
